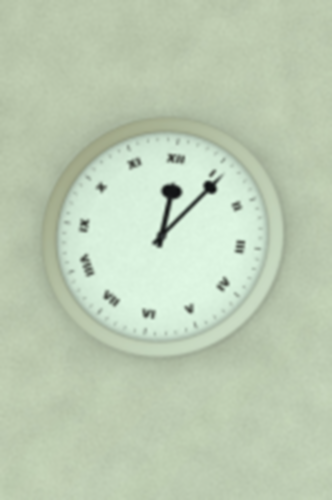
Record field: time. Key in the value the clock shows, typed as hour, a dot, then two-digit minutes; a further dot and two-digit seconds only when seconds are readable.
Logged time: 12.06
